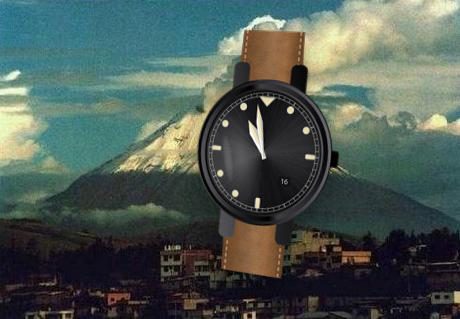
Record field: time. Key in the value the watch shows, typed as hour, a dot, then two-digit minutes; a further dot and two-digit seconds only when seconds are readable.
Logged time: 10.58
